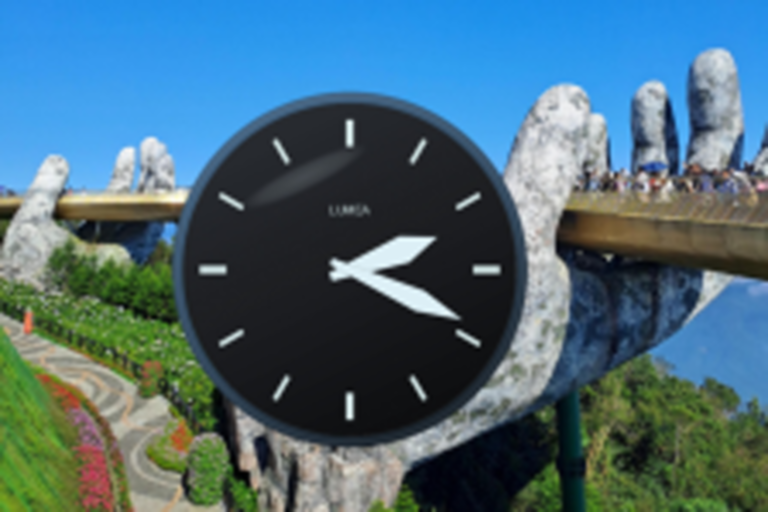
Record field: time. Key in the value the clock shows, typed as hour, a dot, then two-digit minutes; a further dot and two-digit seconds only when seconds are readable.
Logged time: 2.19
